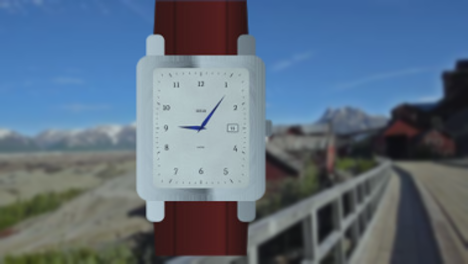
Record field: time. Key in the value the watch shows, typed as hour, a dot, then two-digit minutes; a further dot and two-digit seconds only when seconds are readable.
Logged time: 9.06
